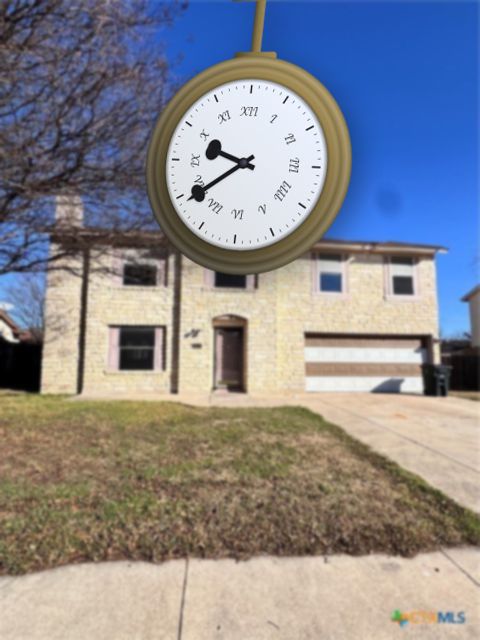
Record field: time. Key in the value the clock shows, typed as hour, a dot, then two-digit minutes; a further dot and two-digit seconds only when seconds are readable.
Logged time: 9.39
